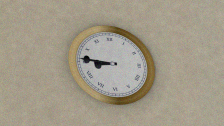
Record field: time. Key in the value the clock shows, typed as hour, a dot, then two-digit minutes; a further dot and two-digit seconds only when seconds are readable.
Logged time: 8.46
